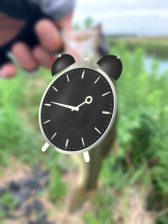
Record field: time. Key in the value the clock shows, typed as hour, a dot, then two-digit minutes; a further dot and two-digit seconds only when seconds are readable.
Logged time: 1.46
